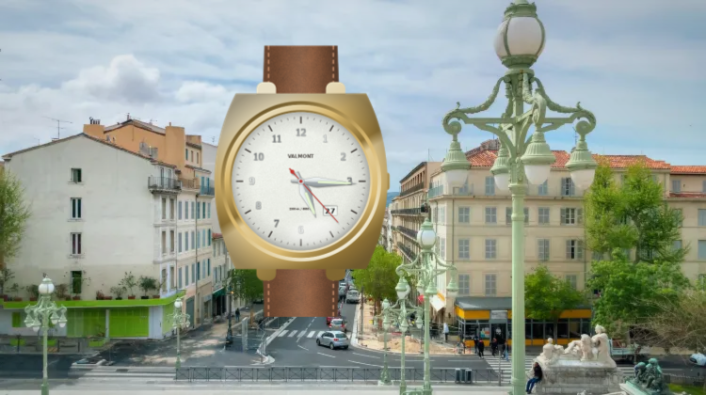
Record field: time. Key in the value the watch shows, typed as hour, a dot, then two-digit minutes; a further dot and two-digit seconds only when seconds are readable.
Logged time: 5.15.23
